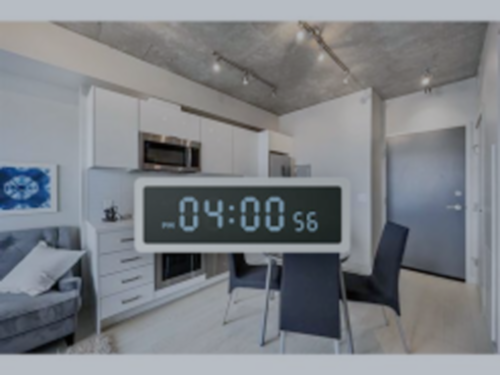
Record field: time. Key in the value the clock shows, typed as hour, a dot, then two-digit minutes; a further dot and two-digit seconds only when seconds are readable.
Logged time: 4.00.56
